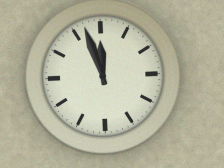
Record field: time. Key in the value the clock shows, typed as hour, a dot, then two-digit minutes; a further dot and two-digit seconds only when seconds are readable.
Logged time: 11.57
